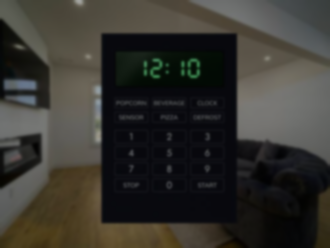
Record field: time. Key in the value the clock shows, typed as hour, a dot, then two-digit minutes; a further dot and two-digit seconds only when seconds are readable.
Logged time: 12.10
